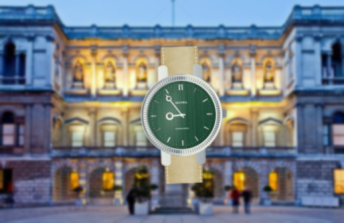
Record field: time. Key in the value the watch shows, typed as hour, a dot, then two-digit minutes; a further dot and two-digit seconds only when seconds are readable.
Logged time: 8.54
